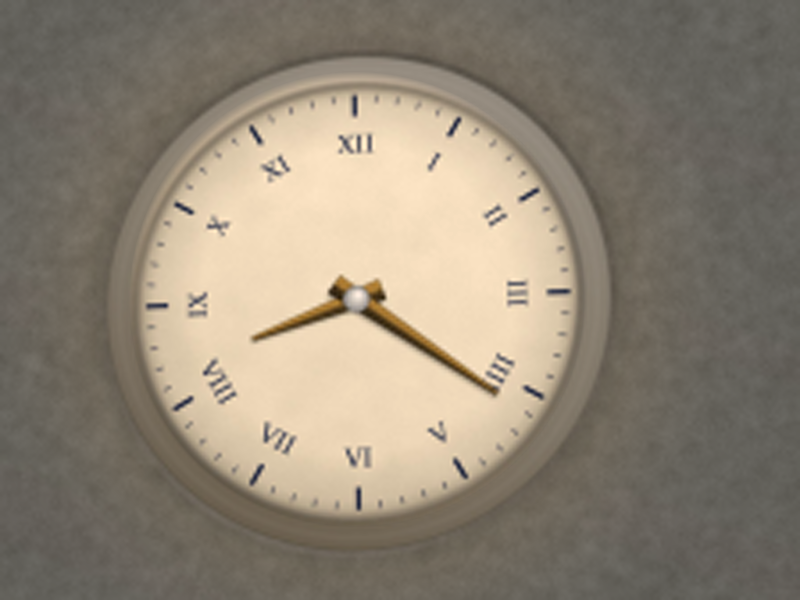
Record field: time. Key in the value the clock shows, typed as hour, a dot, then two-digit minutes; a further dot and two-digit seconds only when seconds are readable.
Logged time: 8.21
